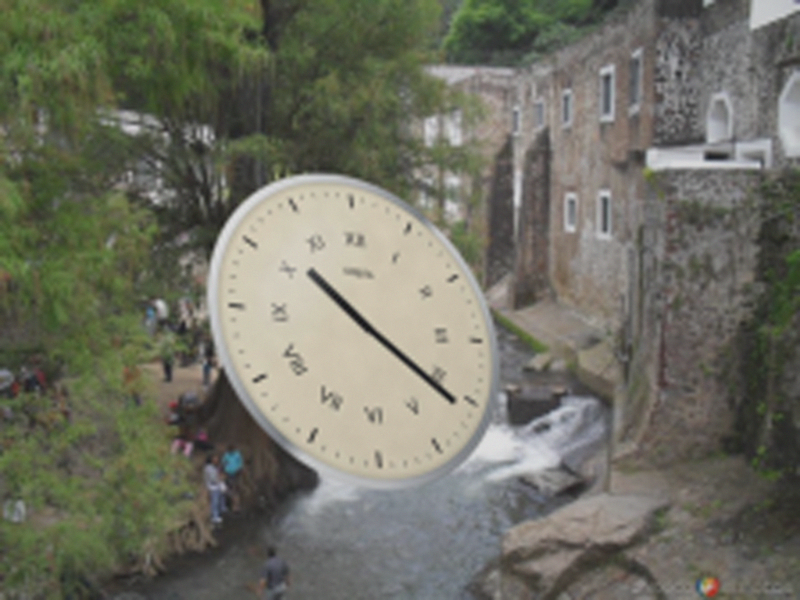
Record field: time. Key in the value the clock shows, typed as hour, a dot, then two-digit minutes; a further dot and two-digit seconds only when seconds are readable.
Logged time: 10.21
